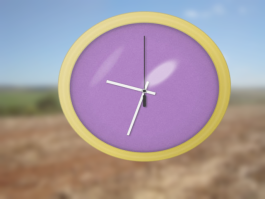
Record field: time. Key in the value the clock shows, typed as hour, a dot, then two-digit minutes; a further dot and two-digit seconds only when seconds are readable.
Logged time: 9.33.00
